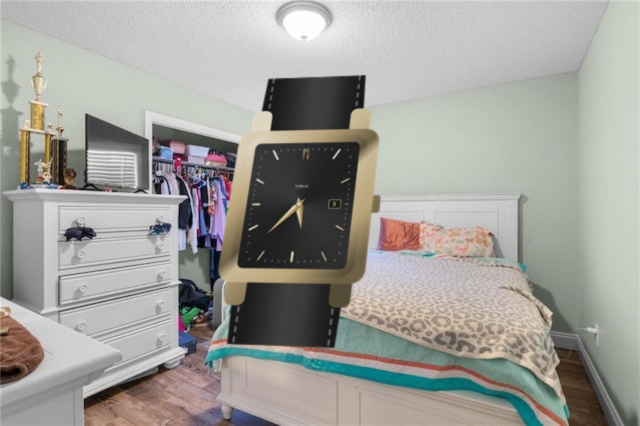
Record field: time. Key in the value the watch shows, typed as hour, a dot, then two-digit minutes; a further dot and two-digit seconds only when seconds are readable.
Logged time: 5.37
